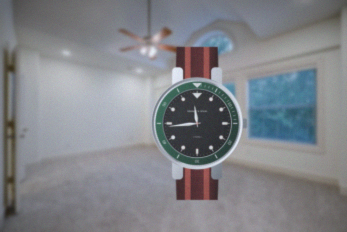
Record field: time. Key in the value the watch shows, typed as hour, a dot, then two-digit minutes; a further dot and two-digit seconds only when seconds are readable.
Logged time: 11.44
